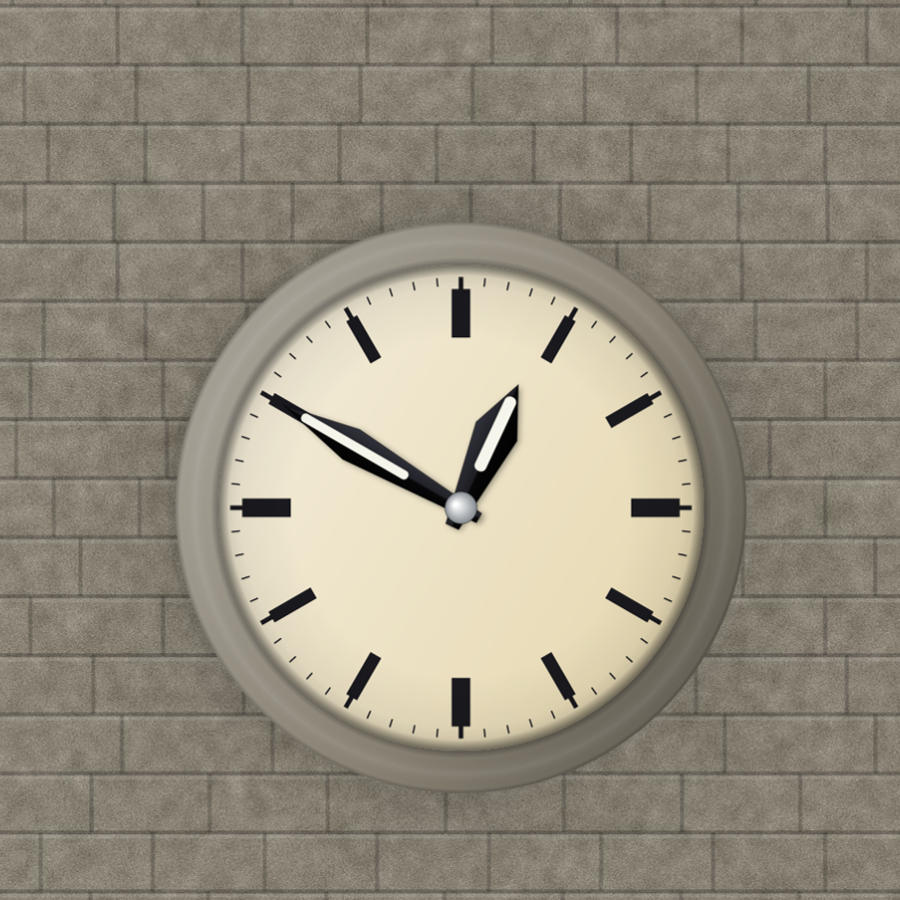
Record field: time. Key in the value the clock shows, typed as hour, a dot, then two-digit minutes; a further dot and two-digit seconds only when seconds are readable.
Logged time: 12.50
